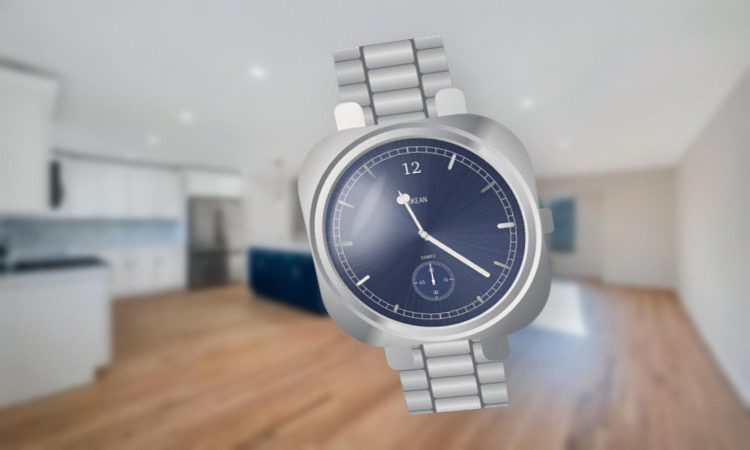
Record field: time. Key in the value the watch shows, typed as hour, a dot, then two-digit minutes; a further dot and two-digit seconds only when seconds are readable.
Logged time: 11.22
